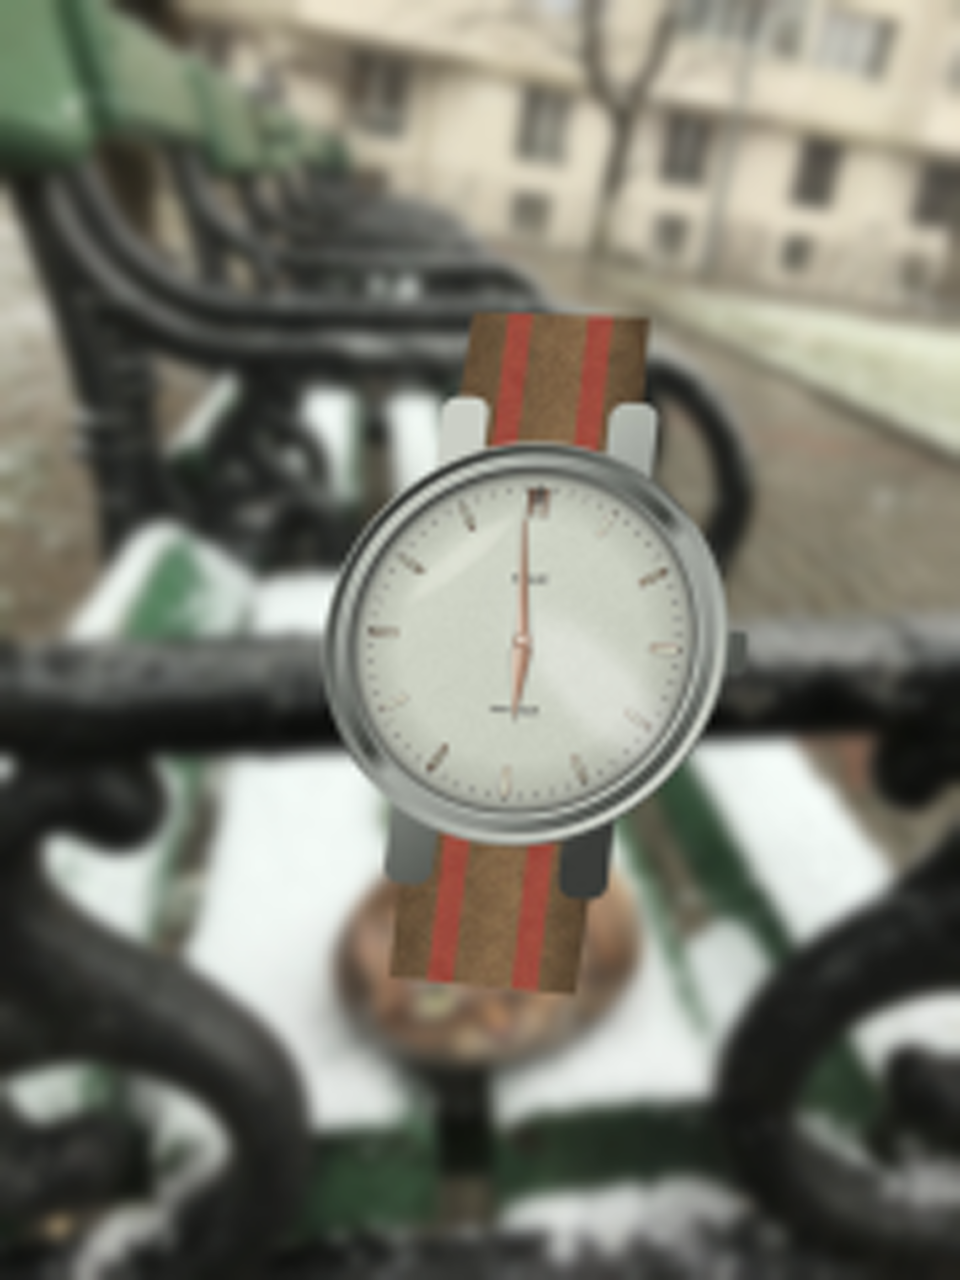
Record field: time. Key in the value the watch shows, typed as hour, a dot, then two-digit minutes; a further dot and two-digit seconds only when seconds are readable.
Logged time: 5.59
